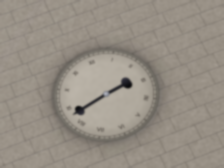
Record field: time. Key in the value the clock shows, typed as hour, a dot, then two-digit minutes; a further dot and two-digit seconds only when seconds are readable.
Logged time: 2.43
